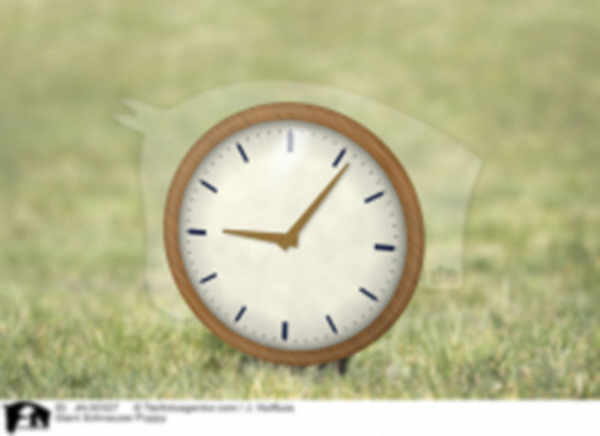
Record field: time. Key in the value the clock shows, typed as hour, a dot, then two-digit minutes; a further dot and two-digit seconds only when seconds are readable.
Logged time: 9.06
